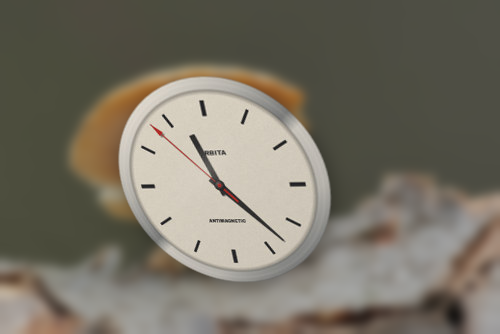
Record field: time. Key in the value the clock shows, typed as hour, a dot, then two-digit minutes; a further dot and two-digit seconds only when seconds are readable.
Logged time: 11.22.53
